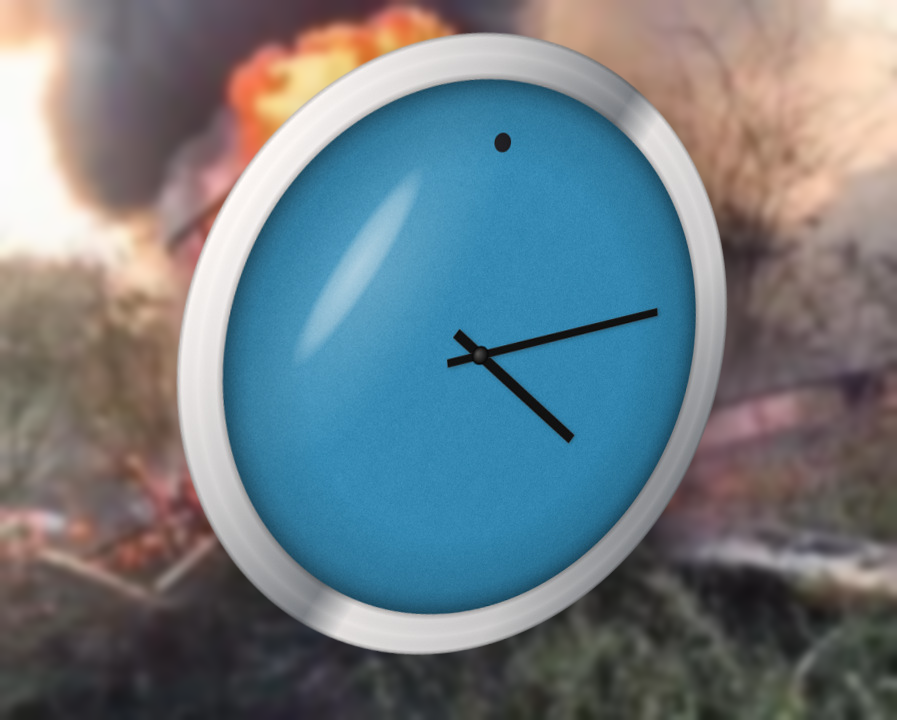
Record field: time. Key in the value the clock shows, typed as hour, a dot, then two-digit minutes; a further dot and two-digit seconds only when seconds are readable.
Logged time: 4.13
